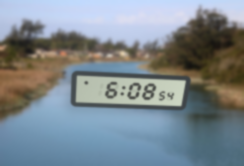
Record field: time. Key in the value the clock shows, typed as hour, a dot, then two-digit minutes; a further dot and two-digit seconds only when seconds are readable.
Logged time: 6.08
